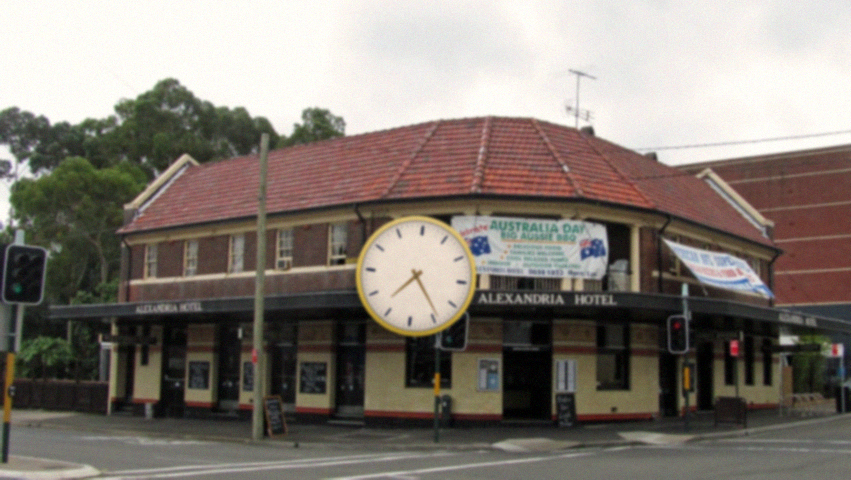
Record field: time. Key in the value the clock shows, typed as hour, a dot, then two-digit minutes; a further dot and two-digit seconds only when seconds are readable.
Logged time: 7.24
